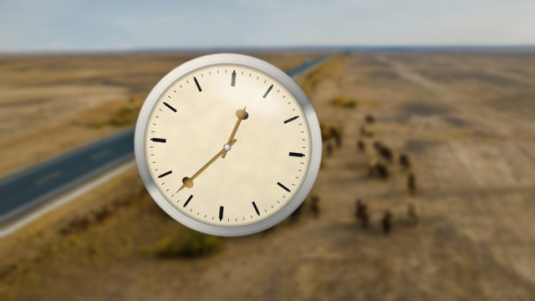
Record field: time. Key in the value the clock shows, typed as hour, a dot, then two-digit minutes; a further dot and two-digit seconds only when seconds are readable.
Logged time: 12.37
